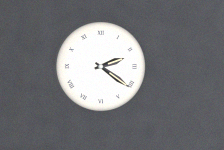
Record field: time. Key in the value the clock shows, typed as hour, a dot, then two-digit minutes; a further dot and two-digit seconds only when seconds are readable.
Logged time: 2.21
